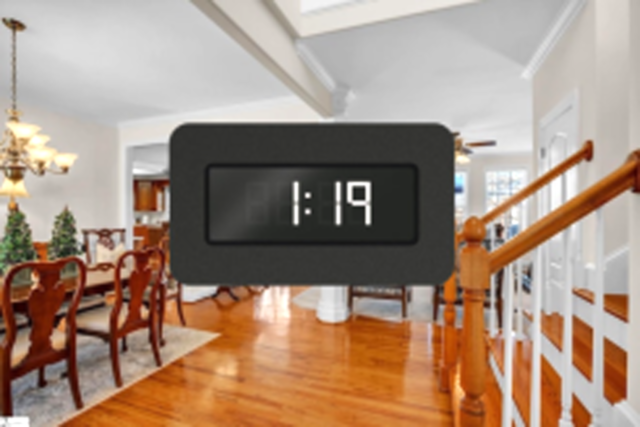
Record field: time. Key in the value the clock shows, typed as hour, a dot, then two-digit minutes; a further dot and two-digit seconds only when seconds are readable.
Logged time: 1.19
